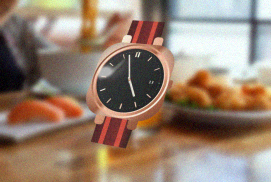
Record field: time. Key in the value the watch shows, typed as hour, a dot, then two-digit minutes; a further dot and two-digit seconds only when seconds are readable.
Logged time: 4.57
